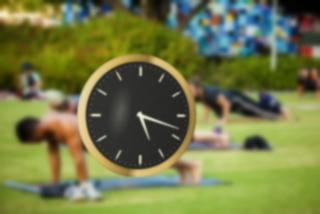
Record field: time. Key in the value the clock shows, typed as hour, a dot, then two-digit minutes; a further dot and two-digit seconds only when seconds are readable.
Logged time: 5.18
